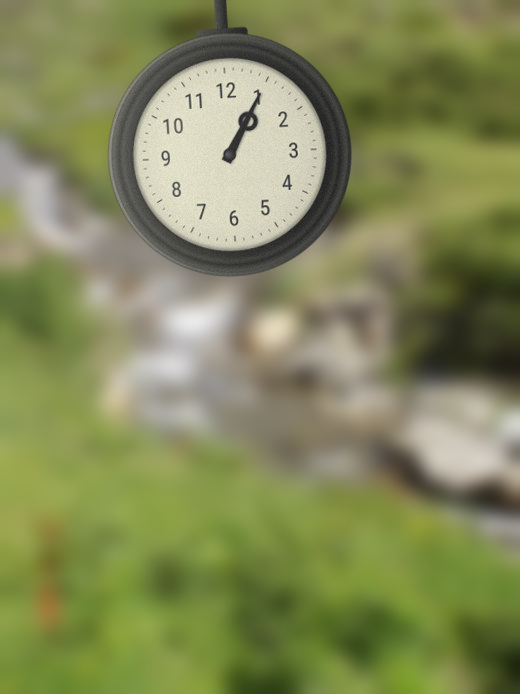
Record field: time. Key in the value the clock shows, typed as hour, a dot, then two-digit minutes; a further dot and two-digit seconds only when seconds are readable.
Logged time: 1.05
